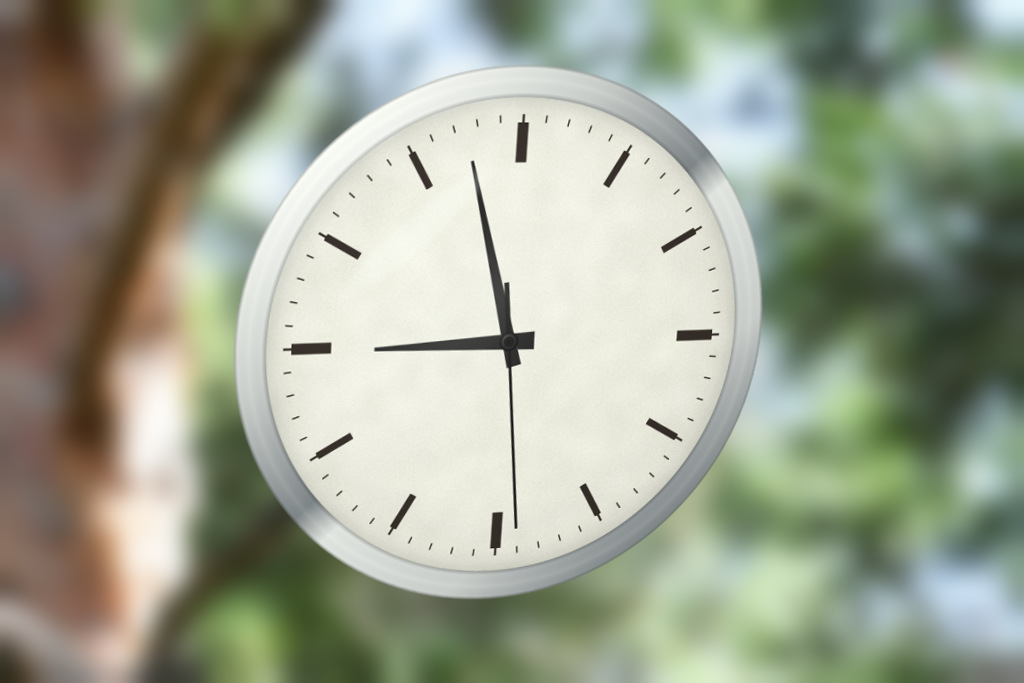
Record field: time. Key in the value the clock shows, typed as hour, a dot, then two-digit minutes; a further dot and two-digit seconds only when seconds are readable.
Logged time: 8.57.29
